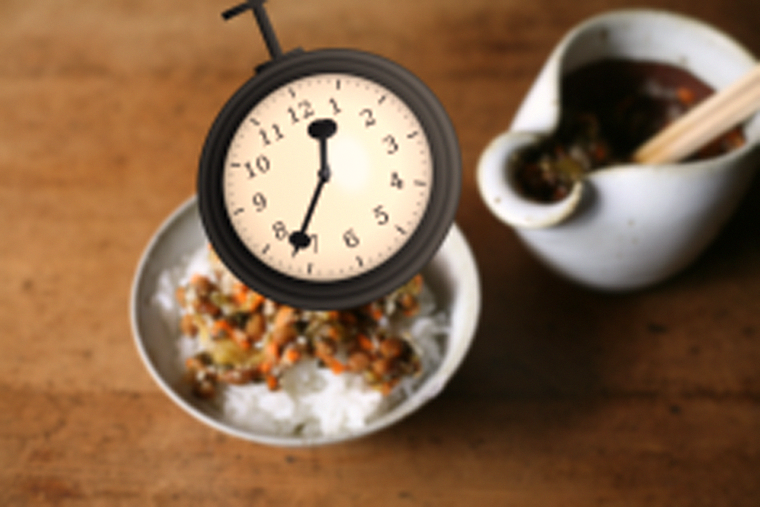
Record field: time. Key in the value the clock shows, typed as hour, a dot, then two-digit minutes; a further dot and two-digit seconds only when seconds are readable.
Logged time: 12.37
